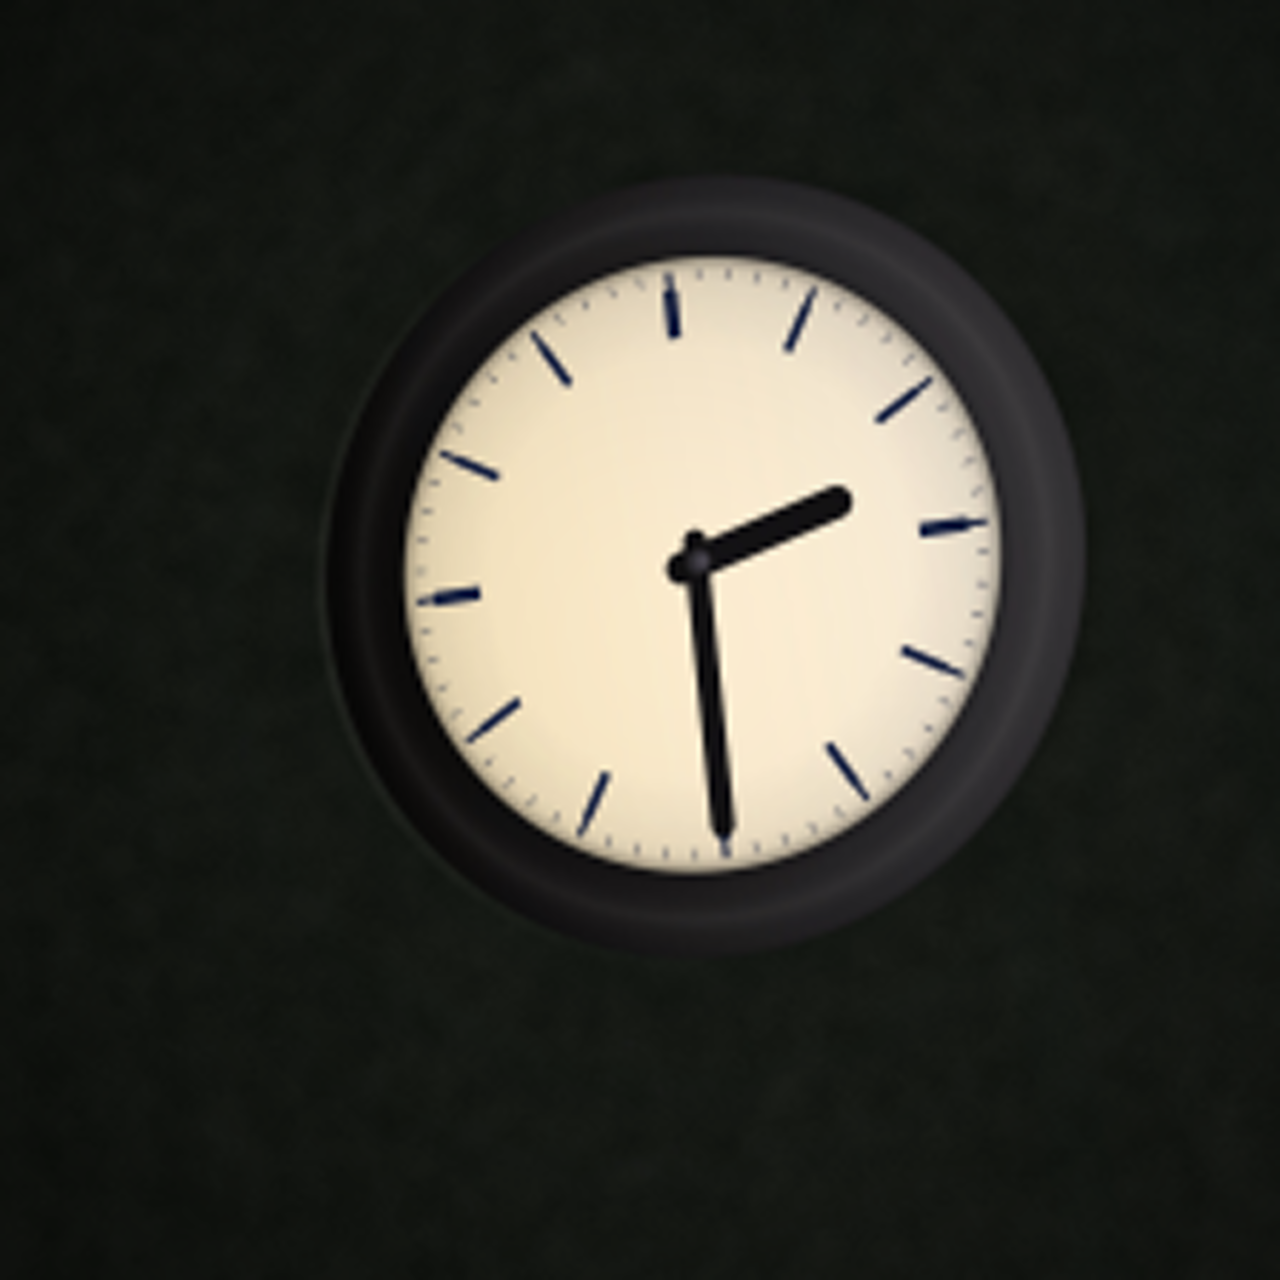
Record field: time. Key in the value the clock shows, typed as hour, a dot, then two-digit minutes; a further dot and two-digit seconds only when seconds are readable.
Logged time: 2.30
